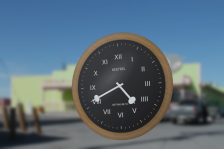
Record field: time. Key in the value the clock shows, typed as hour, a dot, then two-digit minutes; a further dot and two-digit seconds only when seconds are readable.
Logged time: 4.41
